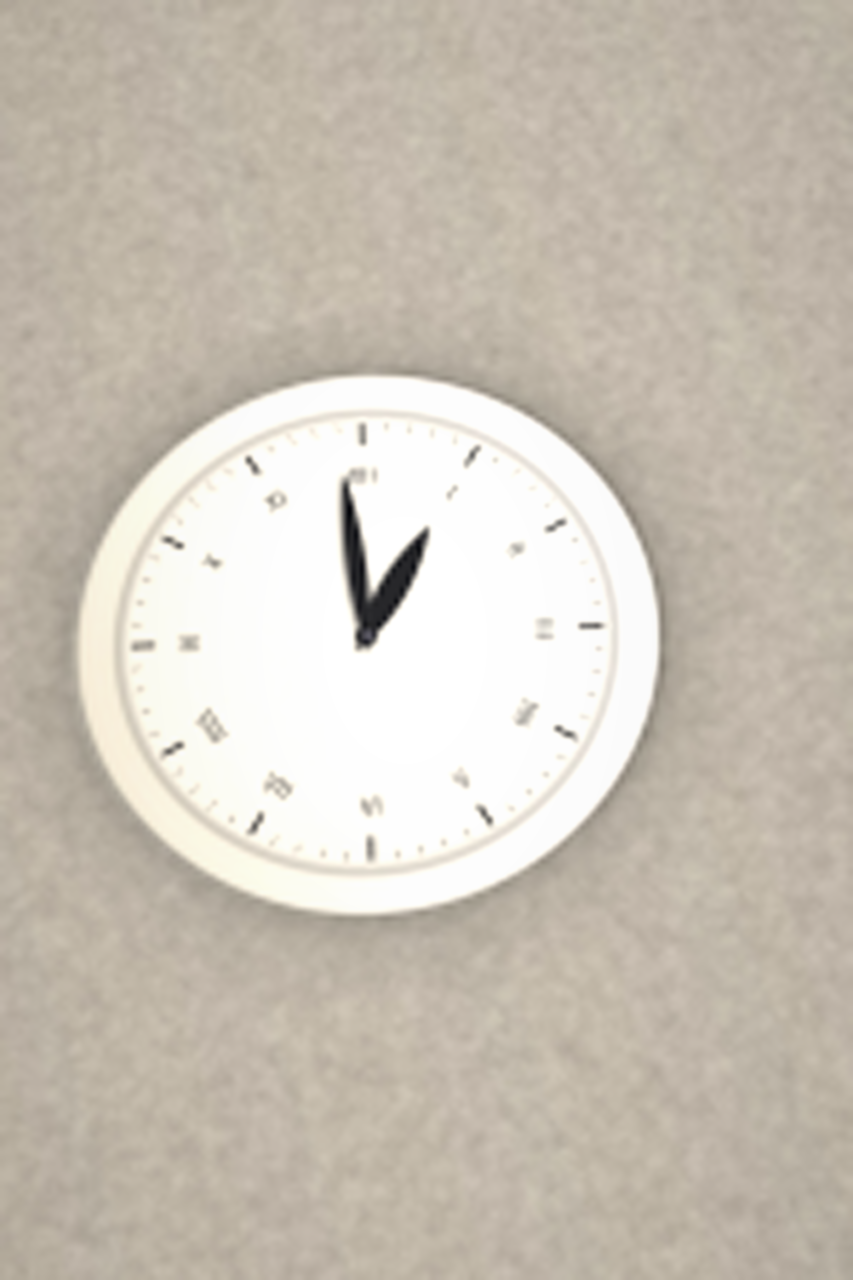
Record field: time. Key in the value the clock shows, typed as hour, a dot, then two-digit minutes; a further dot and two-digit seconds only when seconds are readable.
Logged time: 12.59
